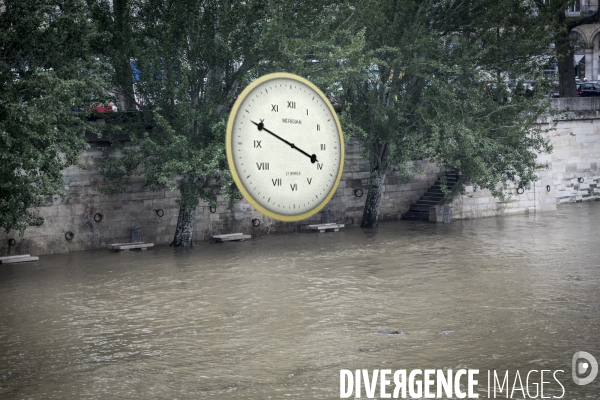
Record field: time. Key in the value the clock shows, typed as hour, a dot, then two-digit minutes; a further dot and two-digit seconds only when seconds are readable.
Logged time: 3.49
